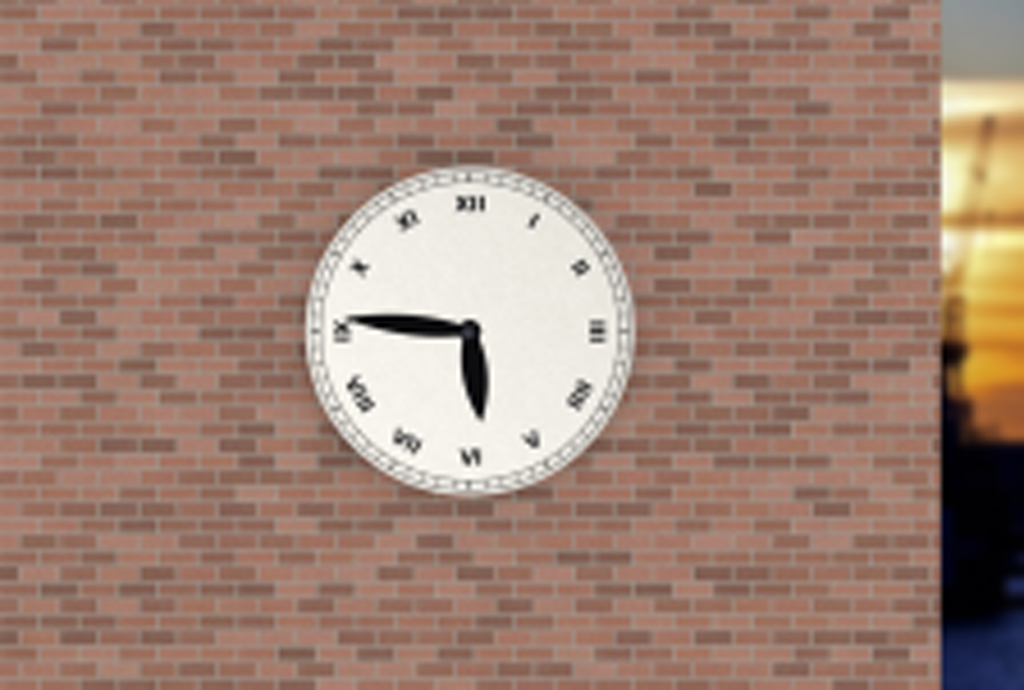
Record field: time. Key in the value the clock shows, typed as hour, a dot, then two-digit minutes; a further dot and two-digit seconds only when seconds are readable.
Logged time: 5.46
